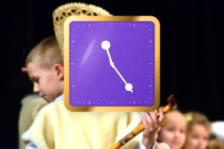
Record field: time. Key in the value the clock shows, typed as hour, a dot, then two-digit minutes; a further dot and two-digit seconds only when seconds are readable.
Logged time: 11.24
